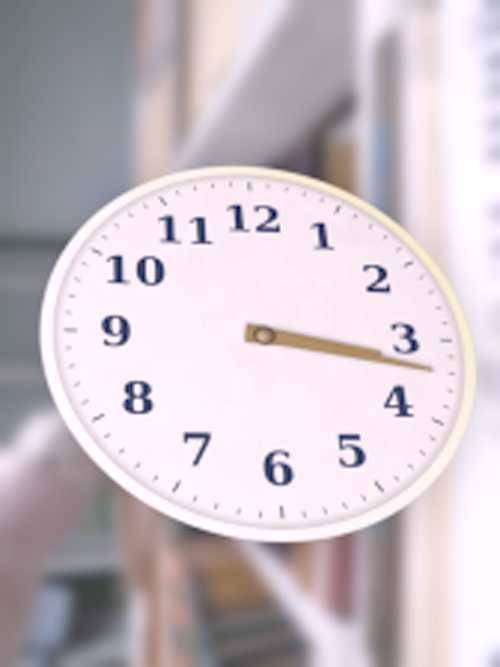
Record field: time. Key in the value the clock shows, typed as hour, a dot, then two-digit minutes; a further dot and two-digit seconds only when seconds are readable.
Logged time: 3.17
